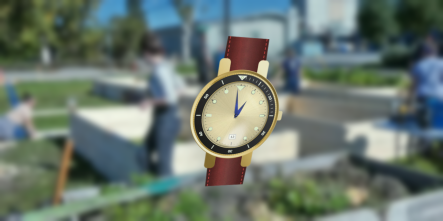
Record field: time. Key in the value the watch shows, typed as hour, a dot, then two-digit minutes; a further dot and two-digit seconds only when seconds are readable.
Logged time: 12.59
